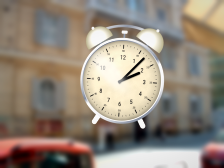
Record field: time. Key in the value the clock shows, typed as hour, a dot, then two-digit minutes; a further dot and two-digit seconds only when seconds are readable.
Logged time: 2.07
